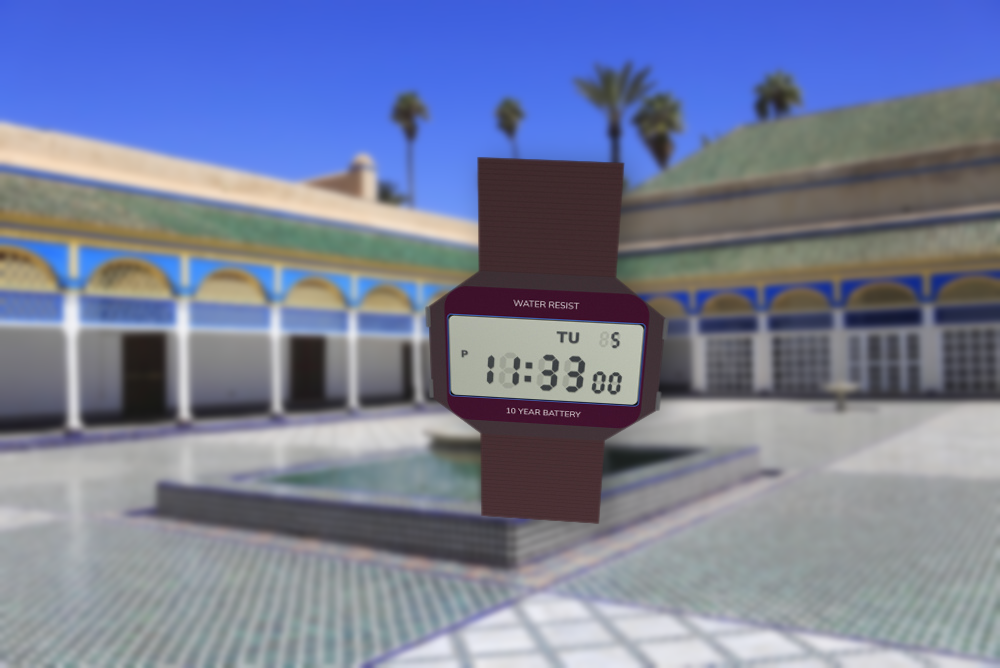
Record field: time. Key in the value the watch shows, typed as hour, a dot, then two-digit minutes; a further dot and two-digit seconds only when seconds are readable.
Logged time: 11.33.00
